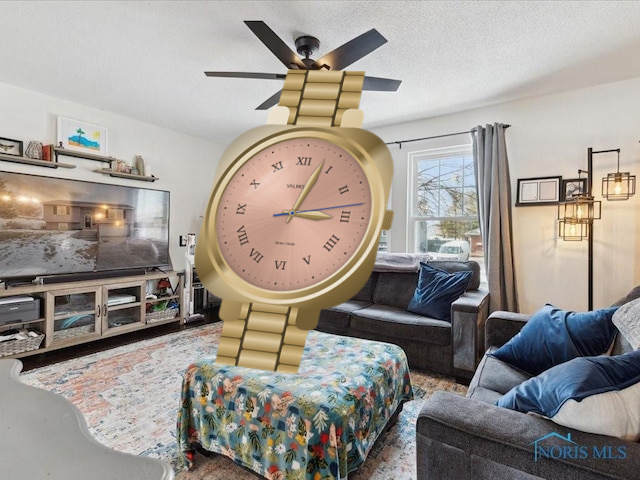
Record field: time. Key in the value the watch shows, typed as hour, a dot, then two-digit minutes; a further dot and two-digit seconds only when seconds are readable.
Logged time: 3.03.13
